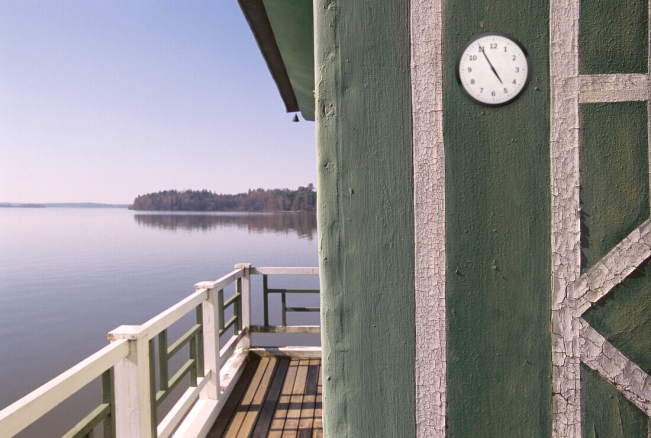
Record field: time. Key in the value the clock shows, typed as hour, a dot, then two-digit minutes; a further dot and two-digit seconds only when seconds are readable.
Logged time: 4.55
